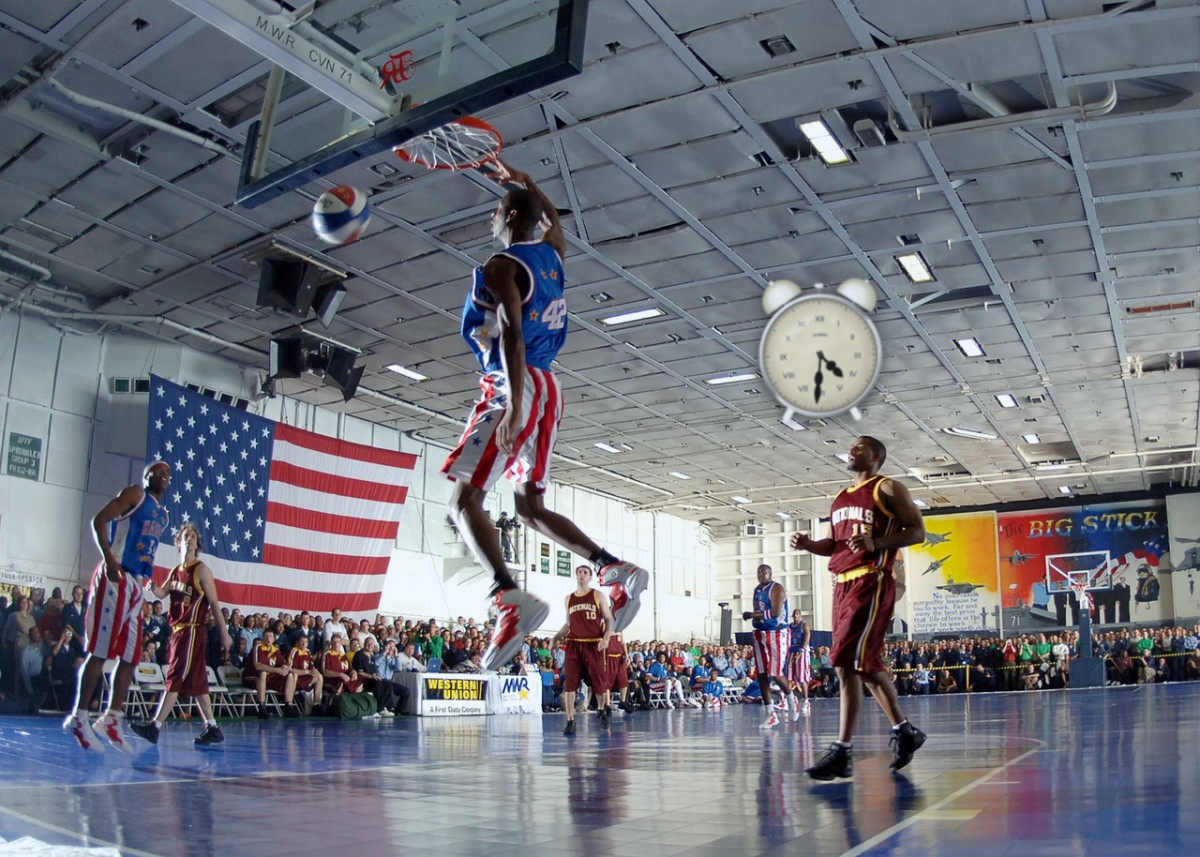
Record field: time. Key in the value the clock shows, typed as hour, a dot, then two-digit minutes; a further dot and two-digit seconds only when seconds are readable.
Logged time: 4.31
